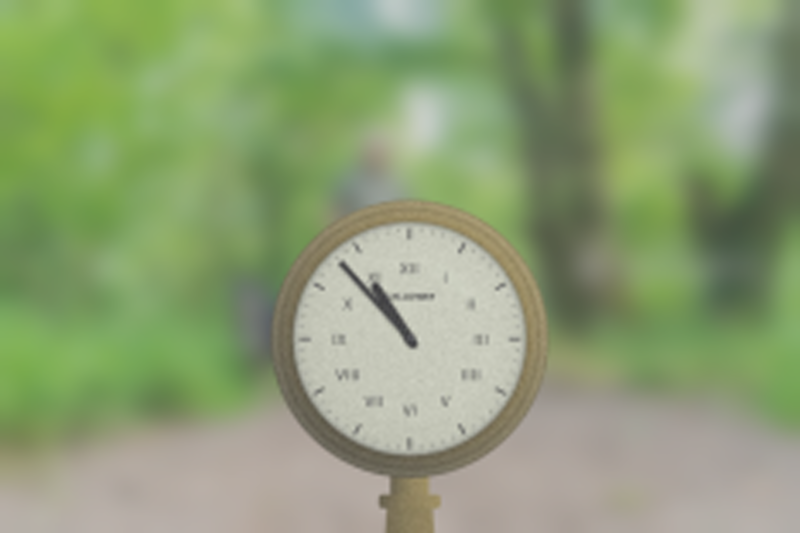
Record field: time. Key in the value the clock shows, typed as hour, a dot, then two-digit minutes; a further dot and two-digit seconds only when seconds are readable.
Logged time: 10.53
